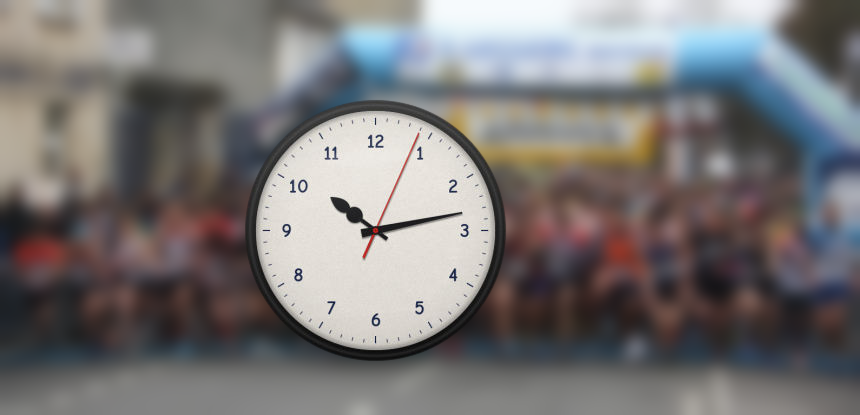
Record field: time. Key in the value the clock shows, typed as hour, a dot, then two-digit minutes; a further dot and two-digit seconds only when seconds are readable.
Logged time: 10.13.04
